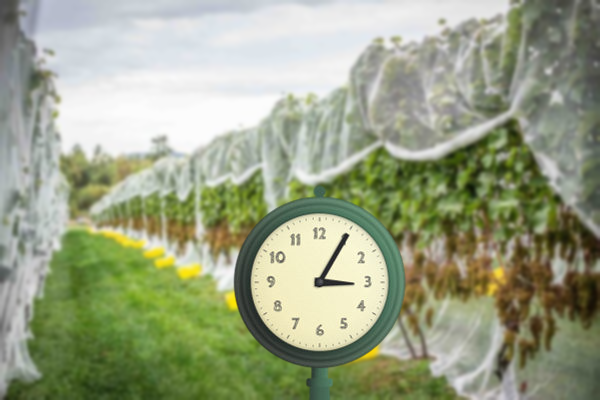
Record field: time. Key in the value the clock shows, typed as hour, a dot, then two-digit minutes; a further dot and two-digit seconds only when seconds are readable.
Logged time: 3.05
